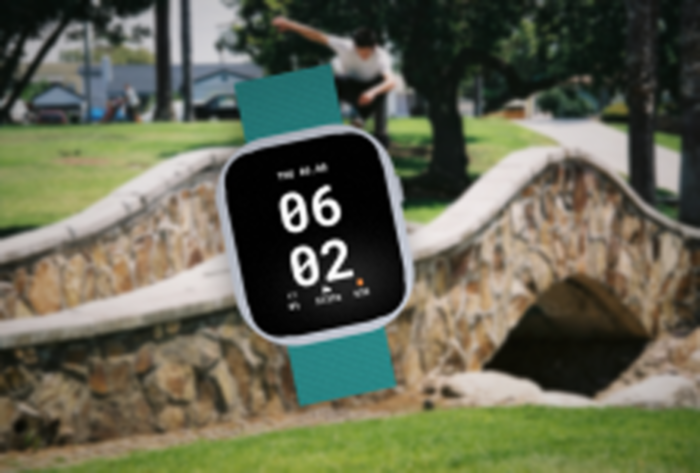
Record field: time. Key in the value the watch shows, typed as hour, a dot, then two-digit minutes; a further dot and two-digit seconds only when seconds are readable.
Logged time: 6.02
